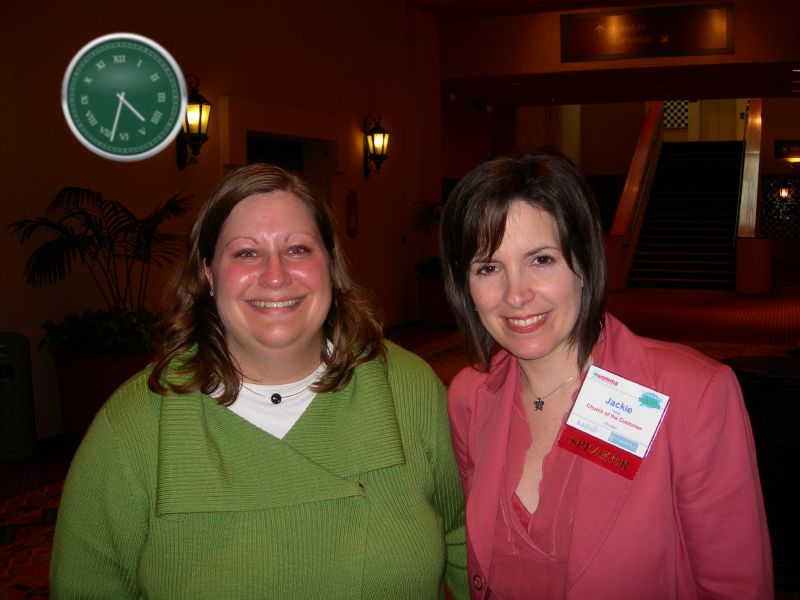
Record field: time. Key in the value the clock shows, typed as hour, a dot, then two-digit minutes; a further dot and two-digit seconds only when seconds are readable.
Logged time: 4.33
